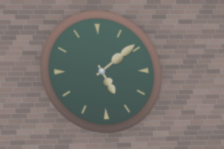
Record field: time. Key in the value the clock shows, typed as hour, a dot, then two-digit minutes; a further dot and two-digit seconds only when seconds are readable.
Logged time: 5.09
